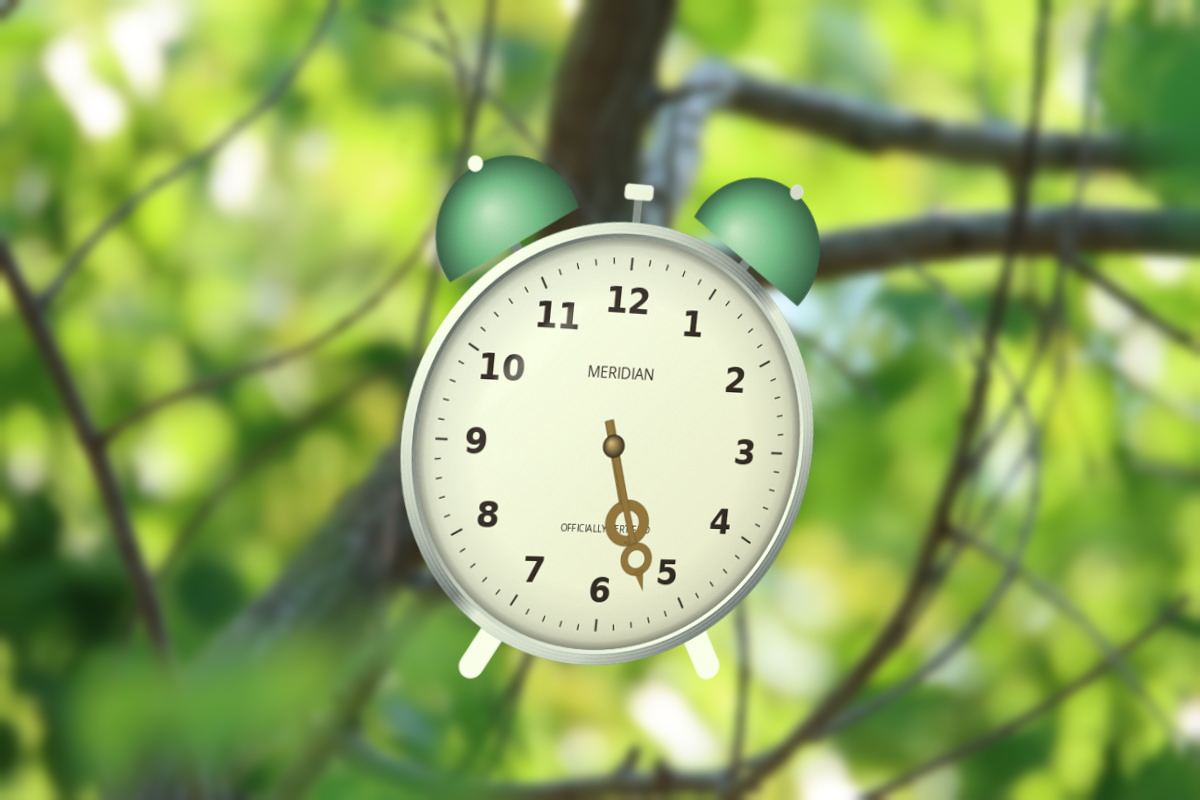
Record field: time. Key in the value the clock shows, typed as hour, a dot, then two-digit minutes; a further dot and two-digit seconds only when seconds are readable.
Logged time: 5.27
